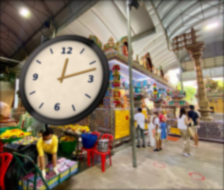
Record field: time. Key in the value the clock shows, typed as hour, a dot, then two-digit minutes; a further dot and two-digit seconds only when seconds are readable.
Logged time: 12.12
